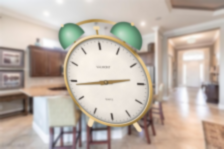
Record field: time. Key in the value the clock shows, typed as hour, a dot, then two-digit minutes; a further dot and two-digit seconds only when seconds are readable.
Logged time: 2.44
